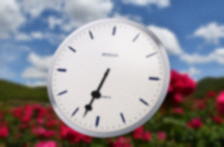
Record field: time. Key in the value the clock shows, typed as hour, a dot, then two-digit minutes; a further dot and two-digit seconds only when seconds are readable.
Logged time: 6.33
